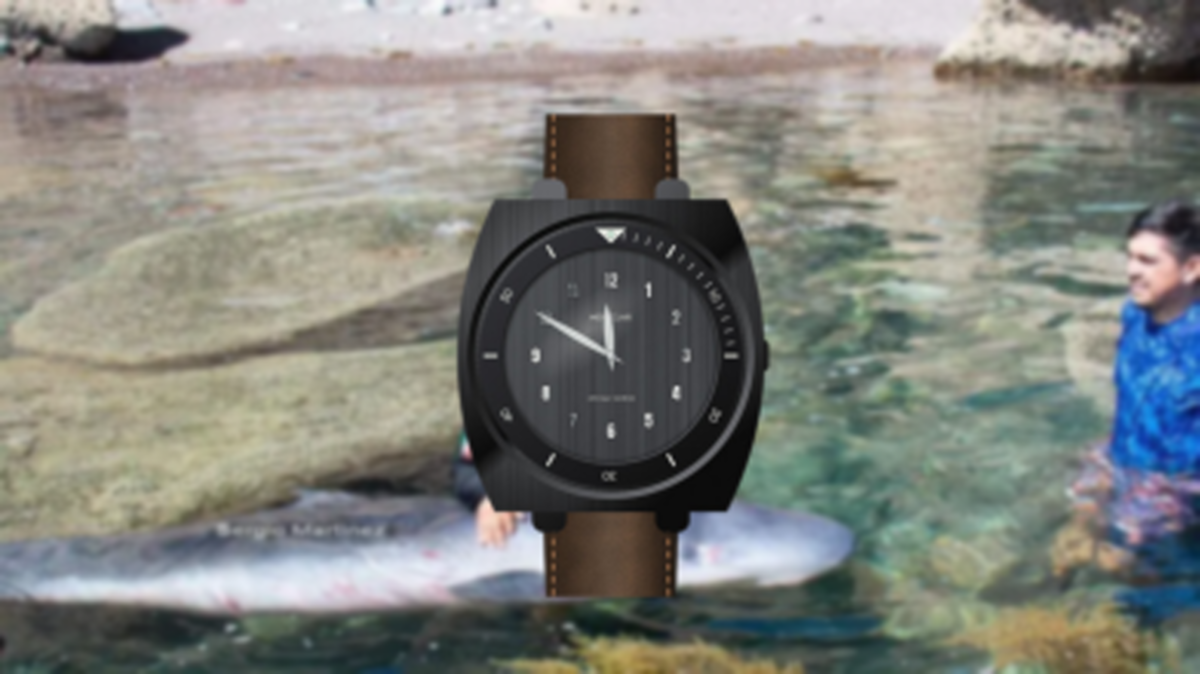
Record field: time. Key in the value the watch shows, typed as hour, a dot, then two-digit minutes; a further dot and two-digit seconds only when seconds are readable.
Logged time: 11.50
